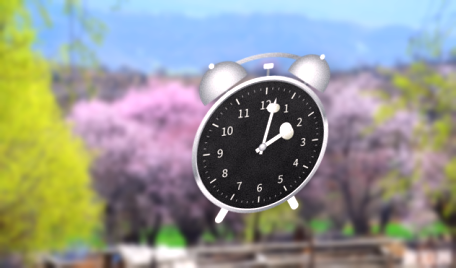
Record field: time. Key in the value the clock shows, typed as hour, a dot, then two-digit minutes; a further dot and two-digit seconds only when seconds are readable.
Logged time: 2.02
